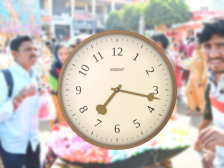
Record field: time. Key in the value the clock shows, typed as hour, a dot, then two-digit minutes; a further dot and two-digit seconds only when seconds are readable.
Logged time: 7.17
